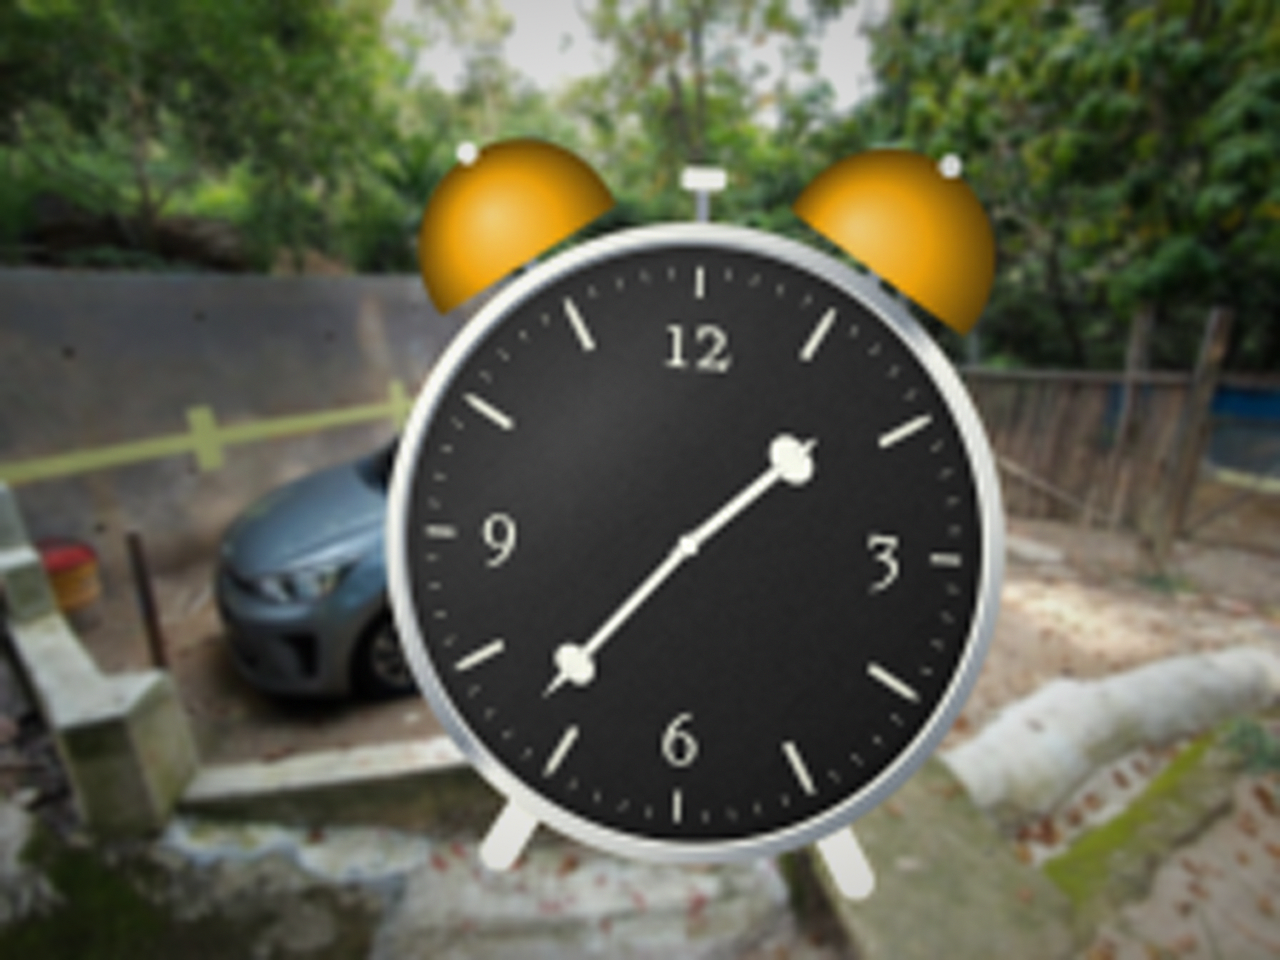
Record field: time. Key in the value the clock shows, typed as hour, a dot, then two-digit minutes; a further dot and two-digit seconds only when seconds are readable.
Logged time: 1.37
